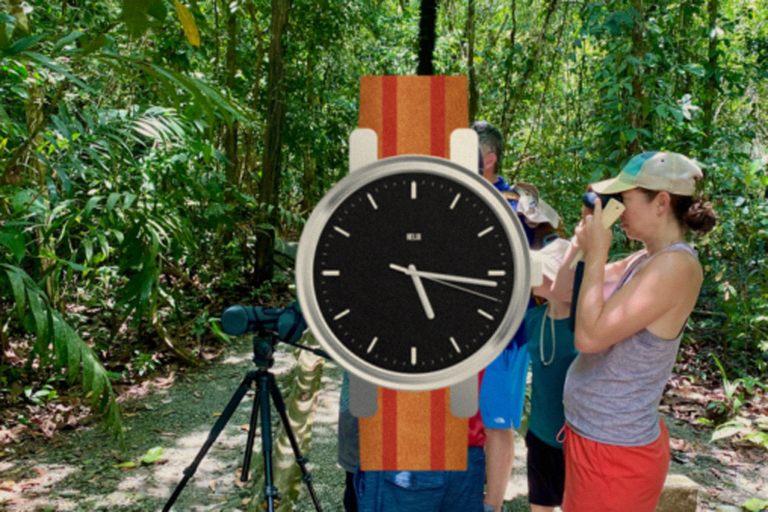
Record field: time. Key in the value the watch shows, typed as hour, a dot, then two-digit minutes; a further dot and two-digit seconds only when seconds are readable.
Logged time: 5.16.18
